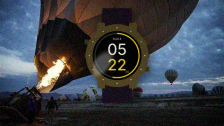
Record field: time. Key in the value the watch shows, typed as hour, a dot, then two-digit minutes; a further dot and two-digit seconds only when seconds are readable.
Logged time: 5.22
